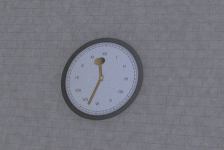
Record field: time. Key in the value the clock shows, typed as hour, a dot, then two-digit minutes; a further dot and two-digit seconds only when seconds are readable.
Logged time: 11.33
